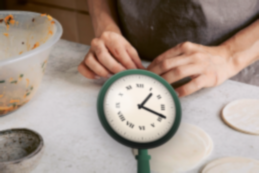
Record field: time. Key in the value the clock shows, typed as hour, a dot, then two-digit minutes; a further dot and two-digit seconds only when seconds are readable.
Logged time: 1.19
